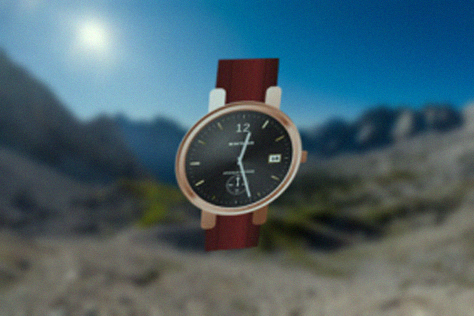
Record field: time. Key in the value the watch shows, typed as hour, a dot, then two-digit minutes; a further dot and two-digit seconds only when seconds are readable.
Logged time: 12.27
